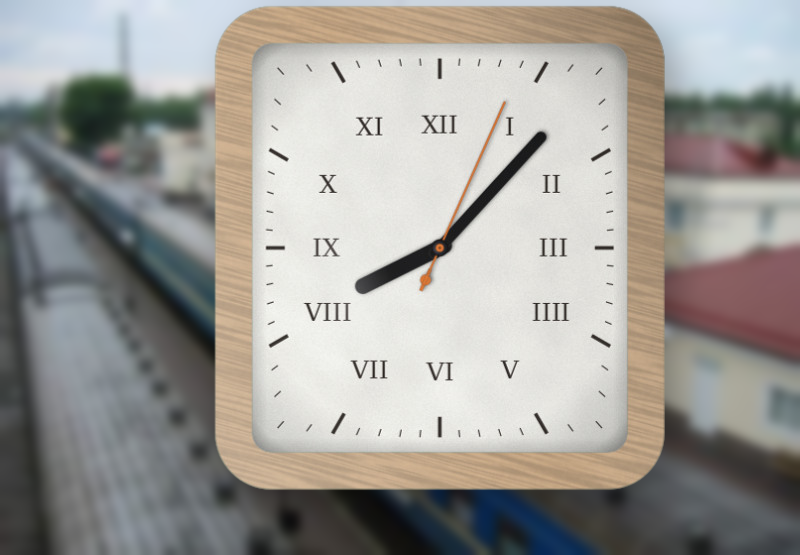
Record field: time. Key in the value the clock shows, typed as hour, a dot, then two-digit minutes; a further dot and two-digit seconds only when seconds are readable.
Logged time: 8.07.04
